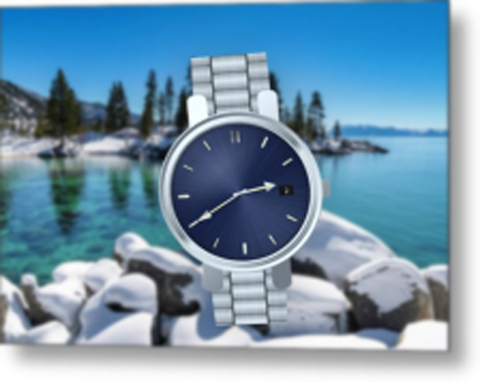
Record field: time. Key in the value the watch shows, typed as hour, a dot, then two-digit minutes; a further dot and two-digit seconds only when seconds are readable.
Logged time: 2.40
